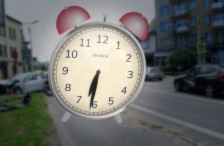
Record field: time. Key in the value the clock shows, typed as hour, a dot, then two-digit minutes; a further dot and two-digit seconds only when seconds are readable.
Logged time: 6.31
